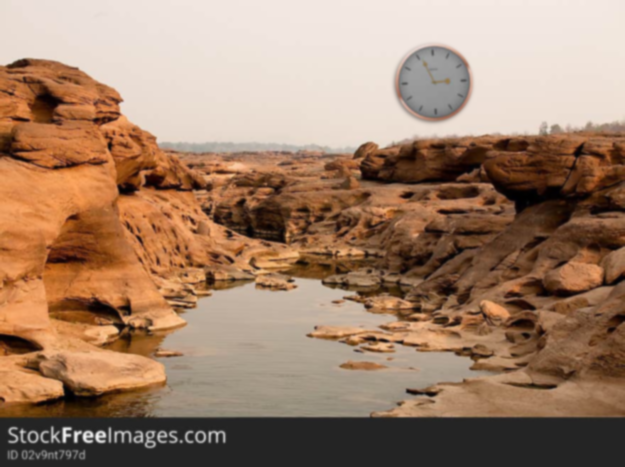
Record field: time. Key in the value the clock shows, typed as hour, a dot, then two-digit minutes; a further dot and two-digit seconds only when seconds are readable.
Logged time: 2.56
